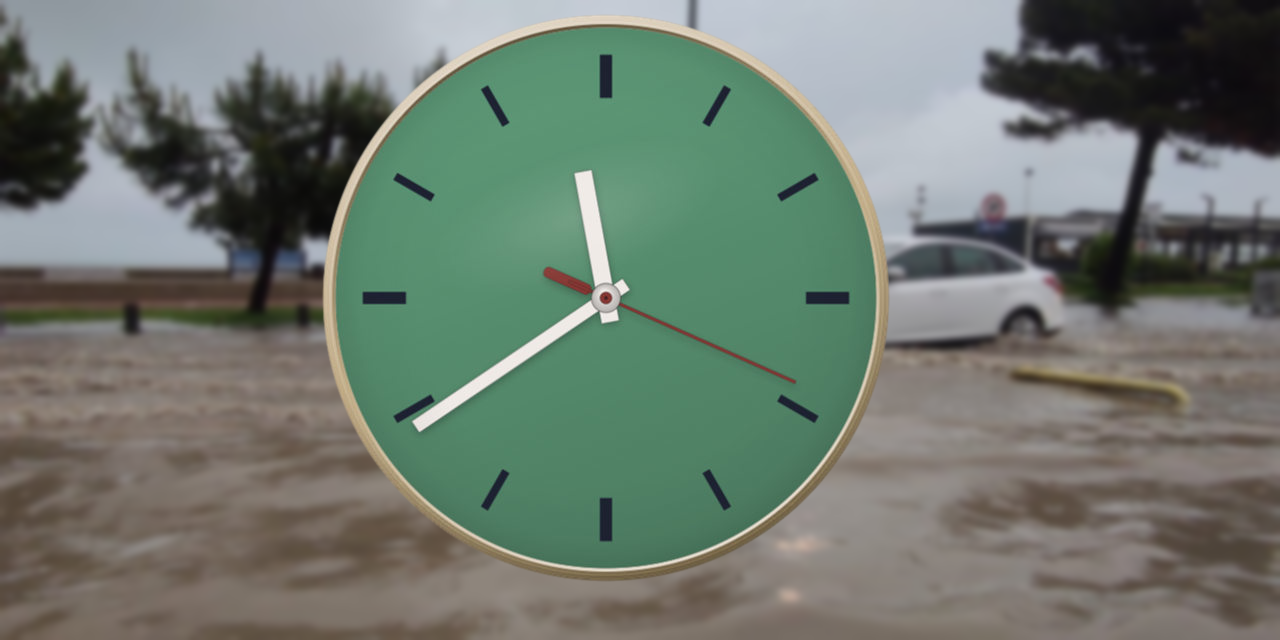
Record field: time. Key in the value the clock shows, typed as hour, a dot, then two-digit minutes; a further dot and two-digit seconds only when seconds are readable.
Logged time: 11.39.19
